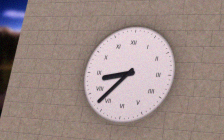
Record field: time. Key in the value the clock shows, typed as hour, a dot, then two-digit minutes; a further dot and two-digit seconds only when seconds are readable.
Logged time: 8.37
